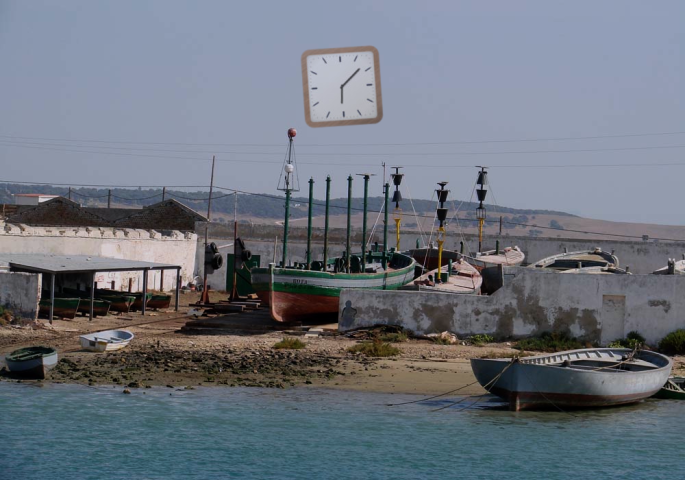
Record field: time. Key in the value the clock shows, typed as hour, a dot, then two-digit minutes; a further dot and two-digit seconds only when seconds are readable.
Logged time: 6.08
